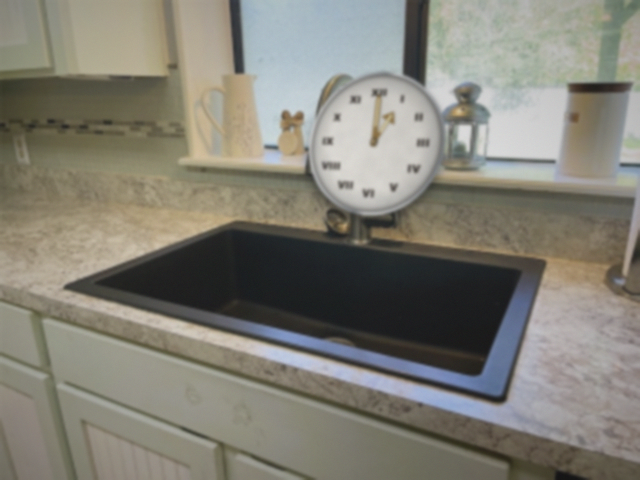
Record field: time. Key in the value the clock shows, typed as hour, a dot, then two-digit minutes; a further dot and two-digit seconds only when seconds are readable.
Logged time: 1.00
